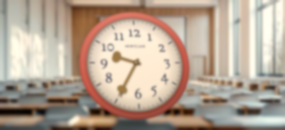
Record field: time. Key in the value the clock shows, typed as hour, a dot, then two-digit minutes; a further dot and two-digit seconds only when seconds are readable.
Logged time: 9.35
